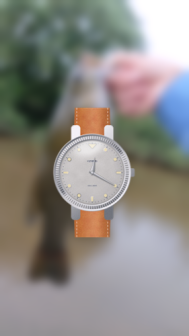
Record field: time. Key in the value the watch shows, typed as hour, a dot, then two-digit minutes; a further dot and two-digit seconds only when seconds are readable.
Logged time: 12.20
